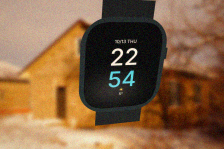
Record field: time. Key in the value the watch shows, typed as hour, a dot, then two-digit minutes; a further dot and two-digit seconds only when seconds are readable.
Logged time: 22.54
